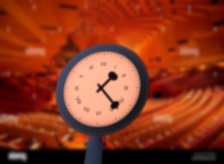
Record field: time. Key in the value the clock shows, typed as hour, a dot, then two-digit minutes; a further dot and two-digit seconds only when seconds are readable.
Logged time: 1.23
